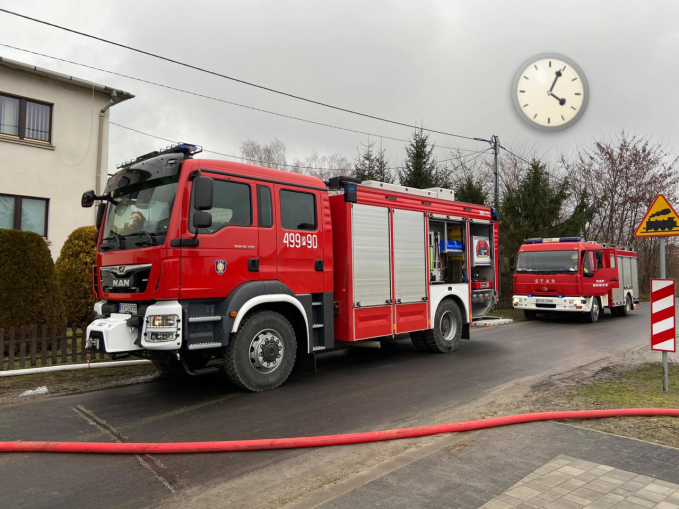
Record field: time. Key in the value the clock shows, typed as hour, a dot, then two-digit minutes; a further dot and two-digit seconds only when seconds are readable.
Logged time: 4.04
